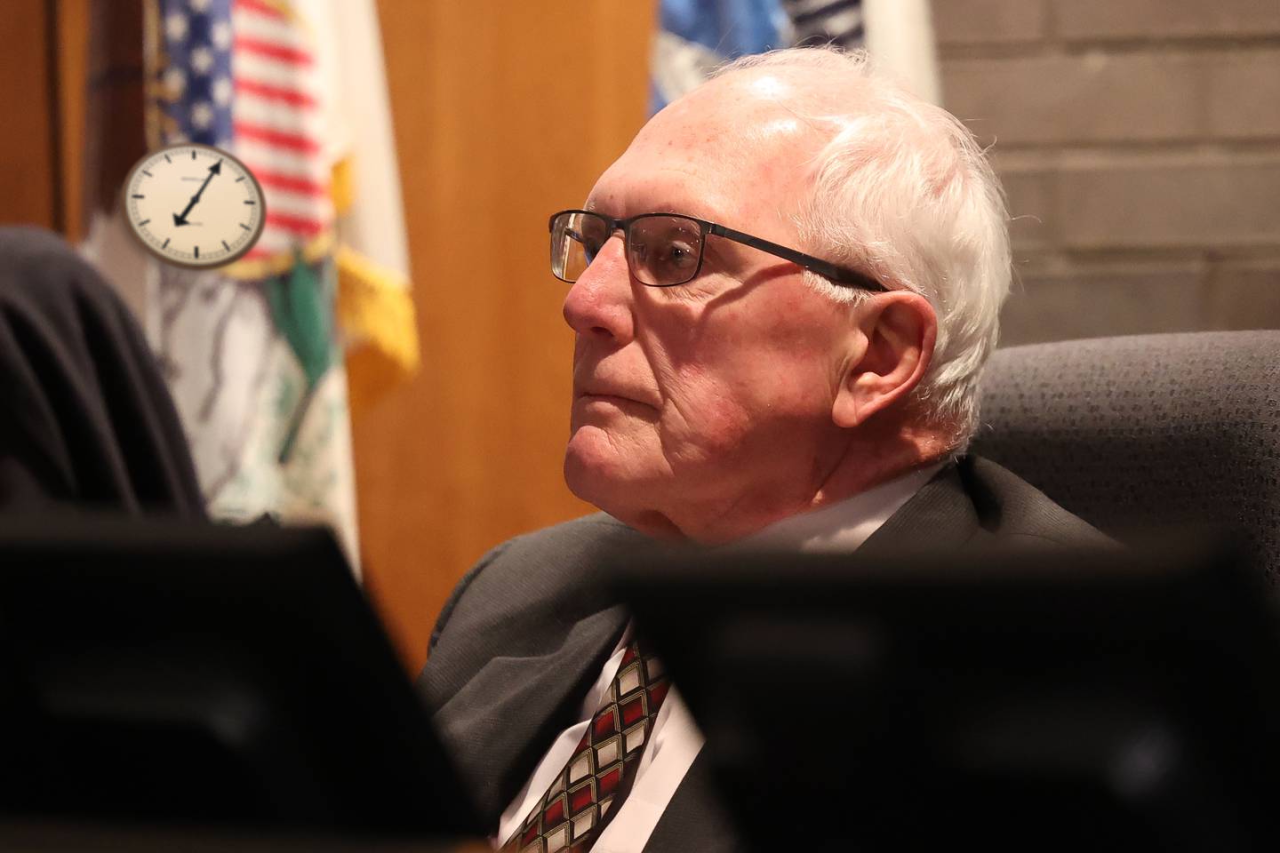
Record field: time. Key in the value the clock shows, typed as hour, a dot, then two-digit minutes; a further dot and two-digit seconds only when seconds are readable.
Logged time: 7.05
